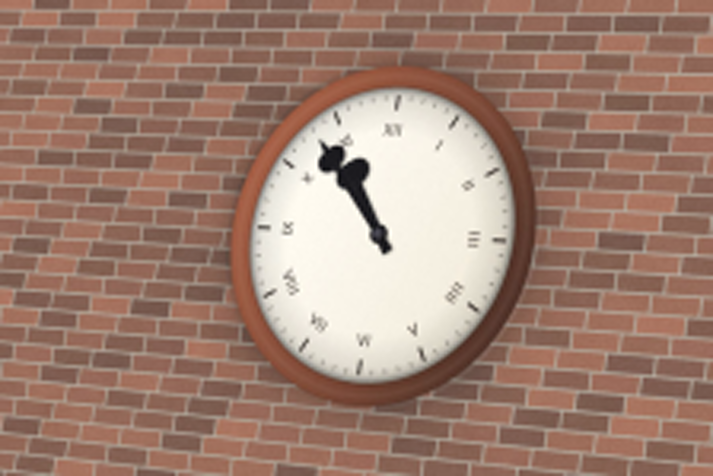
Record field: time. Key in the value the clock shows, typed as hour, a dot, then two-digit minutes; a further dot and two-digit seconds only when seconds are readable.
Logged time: 10.53
